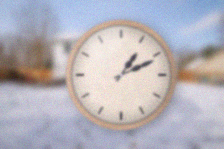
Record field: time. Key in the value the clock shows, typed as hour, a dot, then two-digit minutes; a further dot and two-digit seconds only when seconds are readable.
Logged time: 1.11
